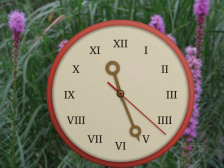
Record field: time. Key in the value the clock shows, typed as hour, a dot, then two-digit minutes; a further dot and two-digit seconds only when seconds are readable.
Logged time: 11.26.22
